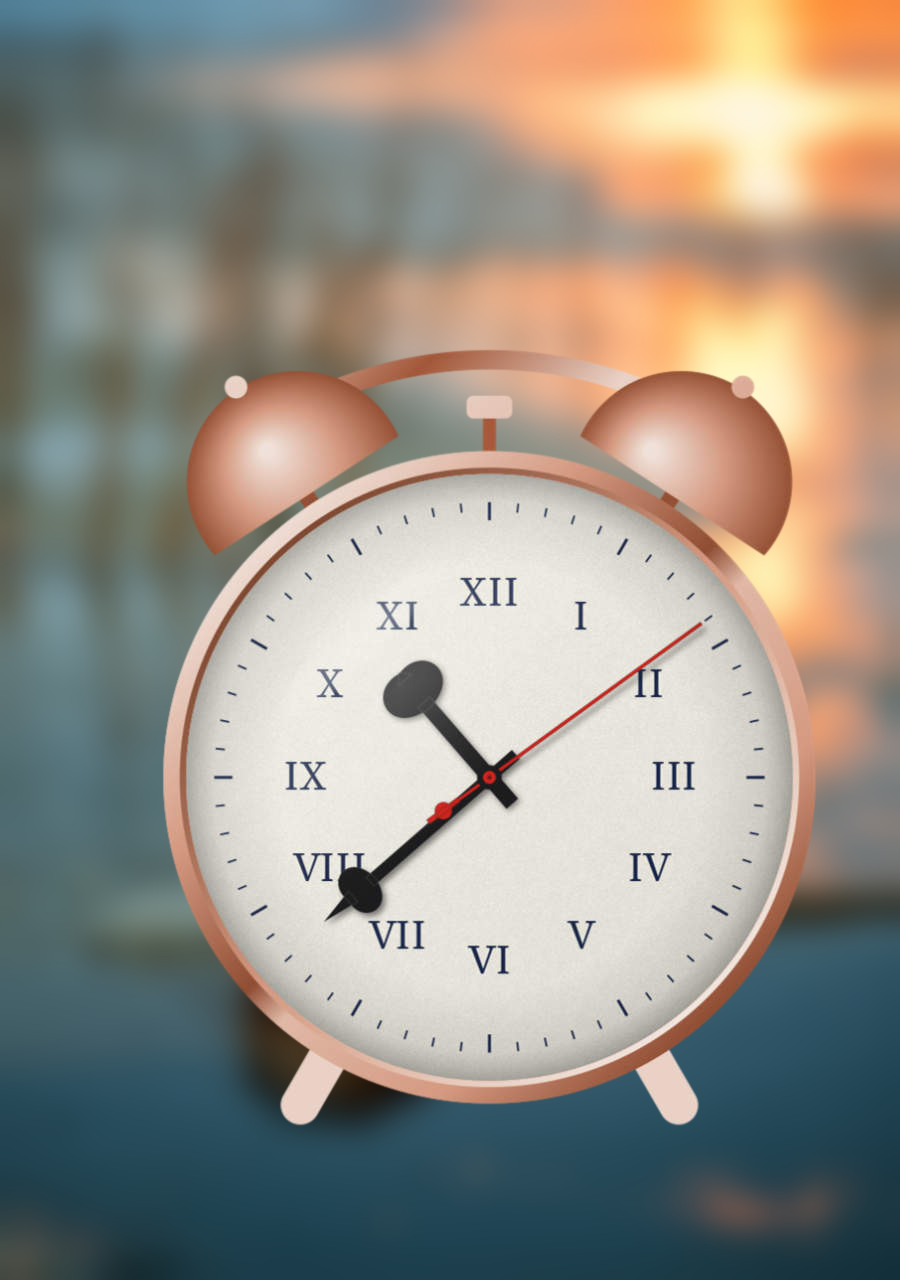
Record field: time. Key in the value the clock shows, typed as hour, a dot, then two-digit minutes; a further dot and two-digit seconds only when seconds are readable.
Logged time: 10.38.09
